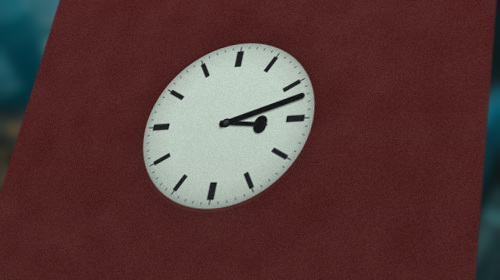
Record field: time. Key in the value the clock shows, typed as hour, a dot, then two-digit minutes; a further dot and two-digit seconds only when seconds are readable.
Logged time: 3.12
